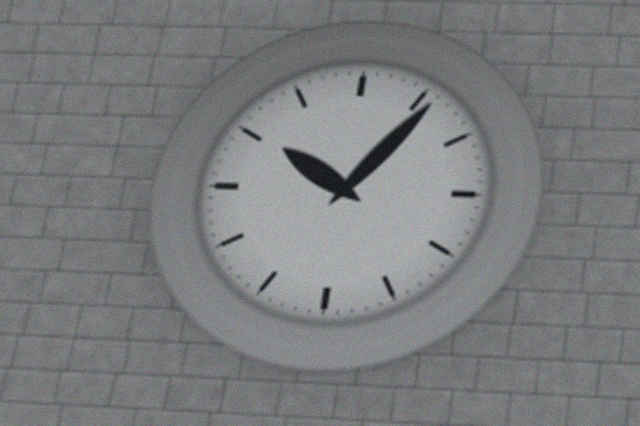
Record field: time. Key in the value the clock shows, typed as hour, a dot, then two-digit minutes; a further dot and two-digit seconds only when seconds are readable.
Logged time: 10.06
